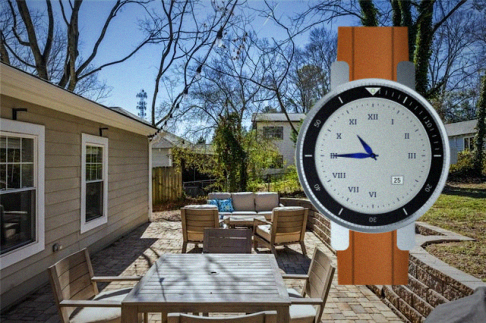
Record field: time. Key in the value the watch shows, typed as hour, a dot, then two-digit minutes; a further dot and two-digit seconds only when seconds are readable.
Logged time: 10.45
